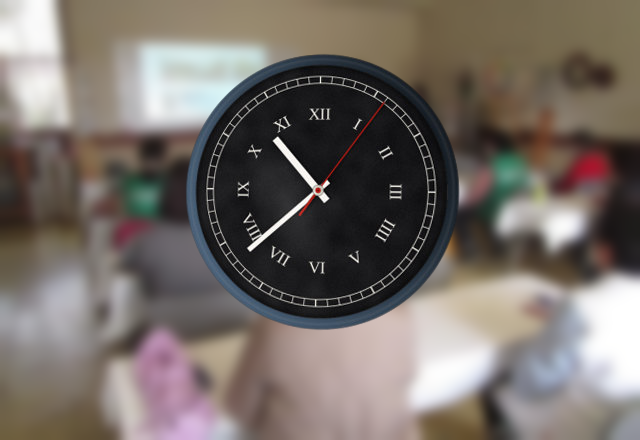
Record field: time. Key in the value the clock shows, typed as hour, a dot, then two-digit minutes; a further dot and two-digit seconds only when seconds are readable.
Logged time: 10.38.06
